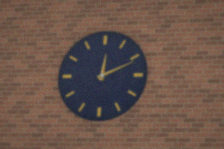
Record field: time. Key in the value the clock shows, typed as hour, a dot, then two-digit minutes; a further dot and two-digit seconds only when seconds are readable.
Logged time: 12.11
